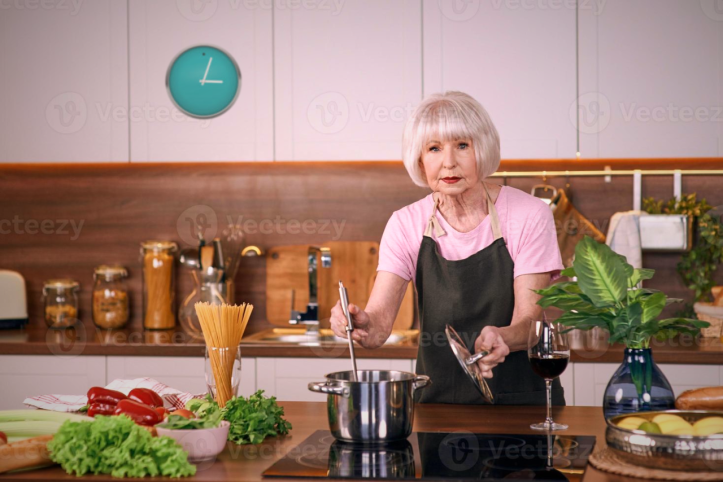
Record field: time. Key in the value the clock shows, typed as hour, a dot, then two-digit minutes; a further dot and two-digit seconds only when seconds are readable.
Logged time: 3.03
